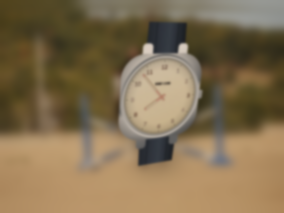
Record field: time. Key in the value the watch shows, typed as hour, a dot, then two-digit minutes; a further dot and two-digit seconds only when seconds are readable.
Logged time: 7.53
